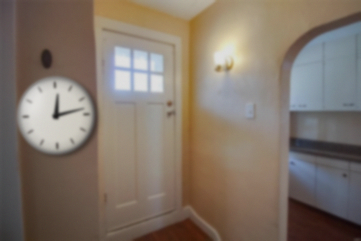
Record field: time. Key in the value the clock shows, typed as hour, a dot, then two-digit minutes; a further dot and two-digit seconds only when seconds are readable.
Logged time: 12.13
